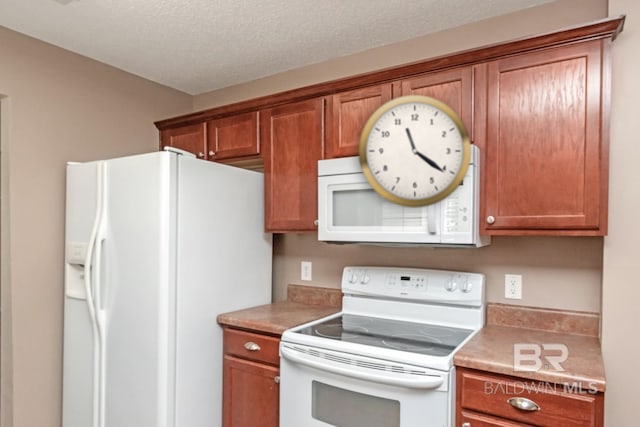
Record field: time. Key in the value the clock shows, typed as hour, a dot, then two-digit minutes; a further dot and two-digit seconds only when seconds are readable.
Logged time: 11.21
